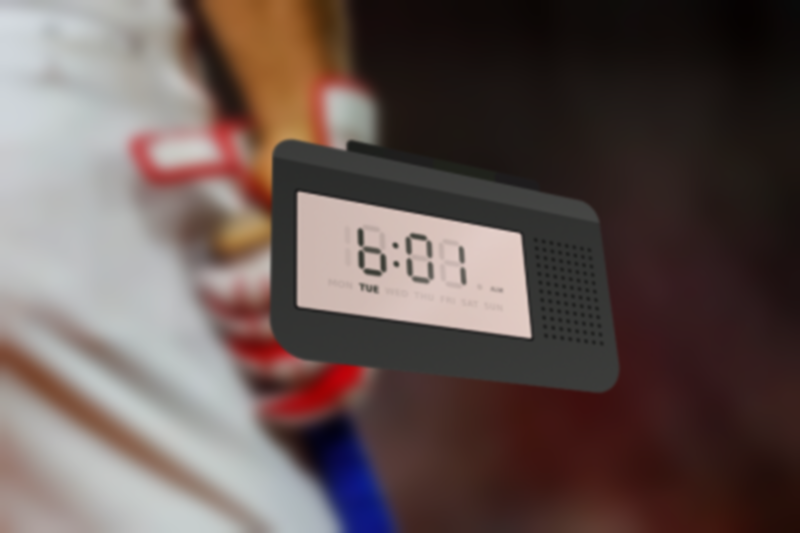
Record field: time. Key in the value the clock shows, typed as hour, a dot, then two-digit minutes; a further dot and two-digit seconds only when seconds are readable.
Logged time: 6.01
